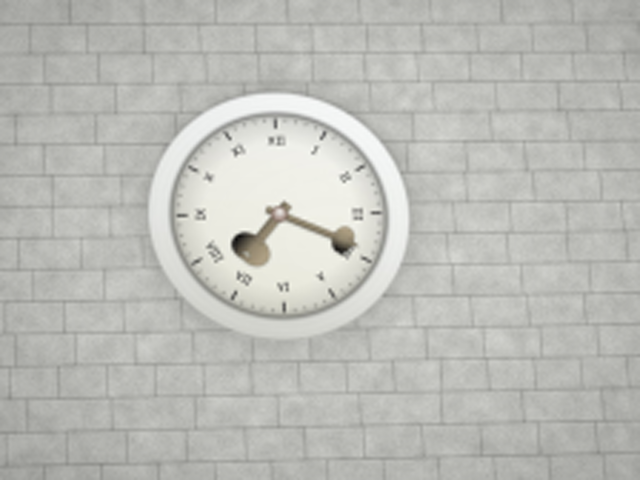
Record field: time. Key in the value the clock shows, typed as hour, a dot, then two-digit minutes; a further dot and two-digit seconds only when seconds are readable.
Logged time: 7.19
